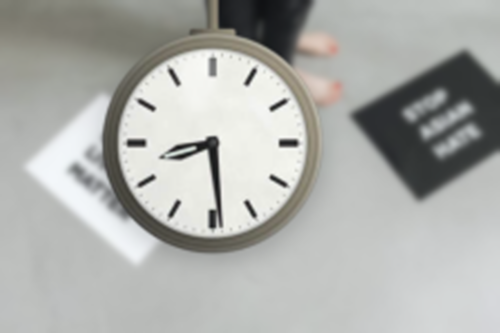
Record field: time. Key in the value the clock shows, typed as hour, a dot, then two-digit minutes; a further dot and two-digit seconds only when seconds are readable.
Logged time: 8.29
